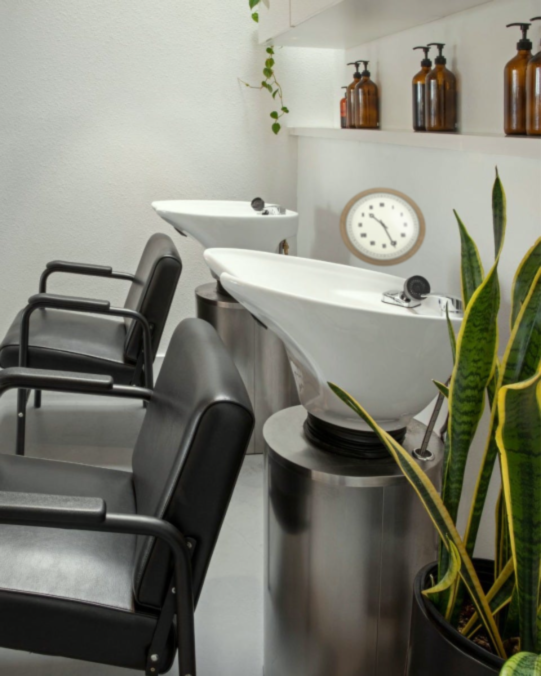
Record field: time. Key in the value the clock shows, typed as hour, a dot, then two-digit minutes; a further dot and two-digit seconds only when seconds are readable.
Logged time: 10.26
